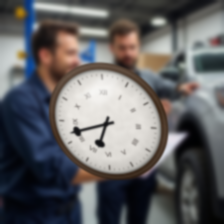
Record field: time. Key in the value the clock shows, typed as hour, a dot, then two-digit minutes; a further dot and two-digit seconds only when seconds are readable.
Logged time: 6.42
